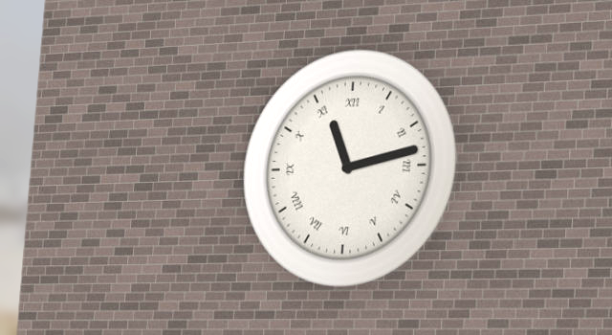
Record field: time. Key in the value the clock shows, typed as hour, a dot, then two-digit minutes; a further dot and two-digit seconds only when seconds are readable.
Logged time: 11.13
